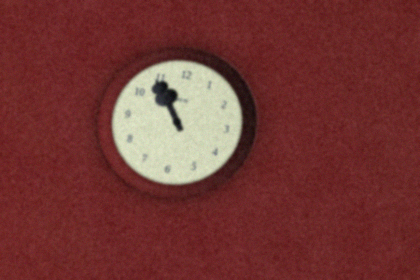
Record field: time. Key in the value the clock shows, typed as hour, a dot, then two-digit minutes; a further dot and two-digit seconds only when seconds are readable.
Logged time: 10.54
